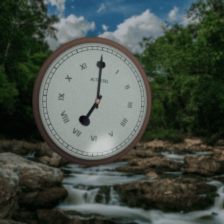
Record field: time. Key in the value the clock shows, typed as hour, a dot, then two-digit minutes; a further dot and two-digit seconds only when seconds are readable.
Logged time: 7.00
